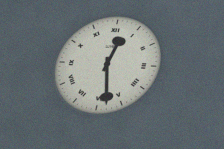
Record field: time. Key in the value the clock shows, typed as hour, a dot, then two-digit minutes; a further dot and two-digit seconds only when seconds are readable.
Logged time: 12.28
